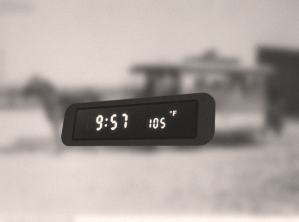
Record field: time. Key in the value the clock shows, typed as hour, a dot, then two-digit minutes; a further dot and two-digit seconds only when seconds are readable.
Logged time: 9.57
